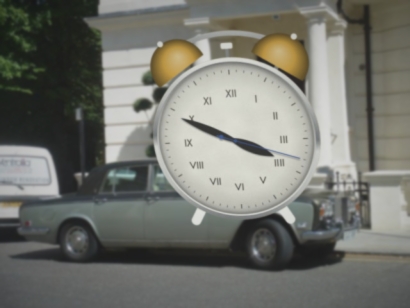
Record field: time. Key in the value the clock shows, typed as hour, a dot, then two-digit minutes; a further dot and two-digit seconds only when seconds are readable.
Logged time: 3.49.18
